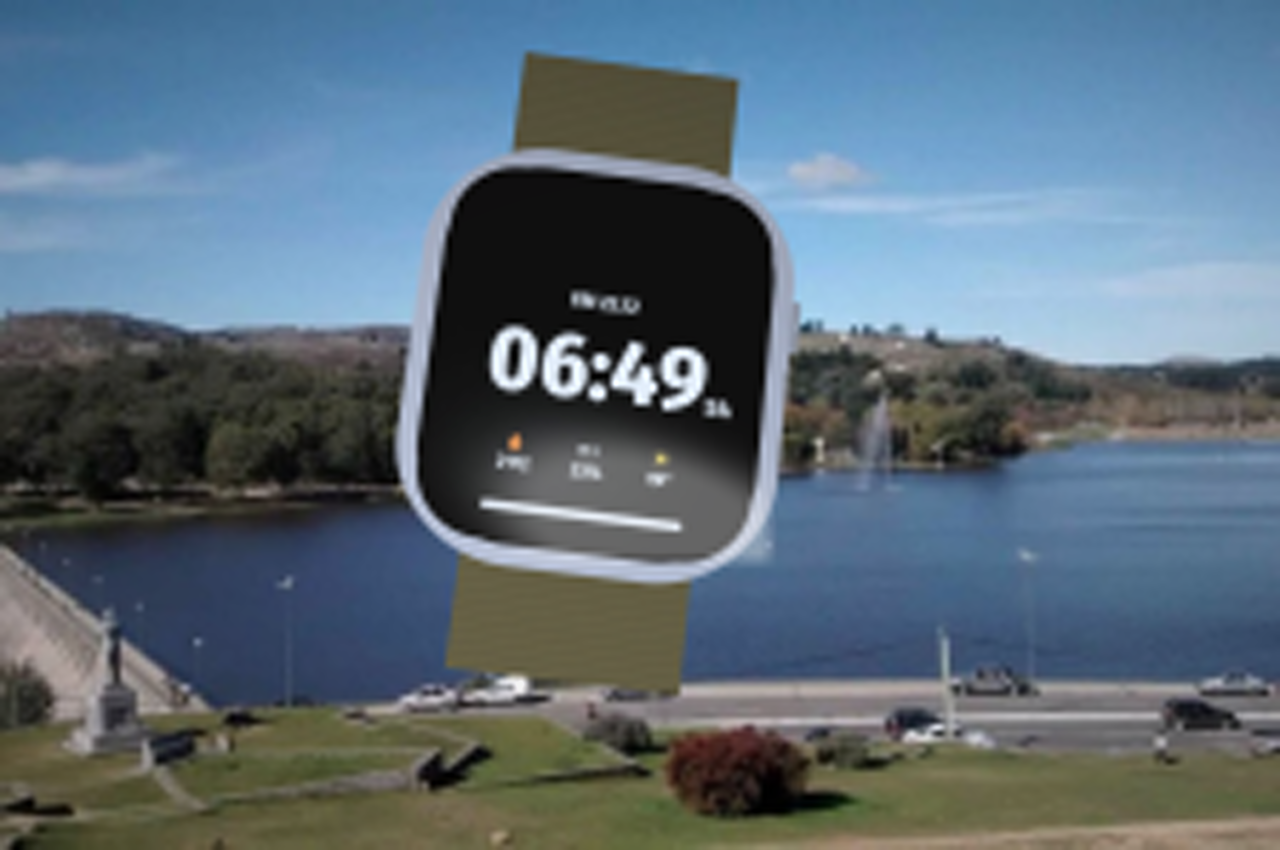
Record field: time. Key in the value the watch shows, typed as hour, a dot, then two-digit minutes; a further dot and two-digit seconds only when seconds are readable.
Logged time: 6.49
